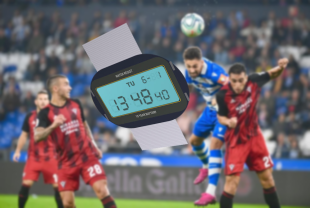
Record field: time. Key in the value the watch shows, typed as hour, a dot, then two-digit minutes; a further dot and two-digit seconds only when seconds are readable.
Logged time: 13.48.40
